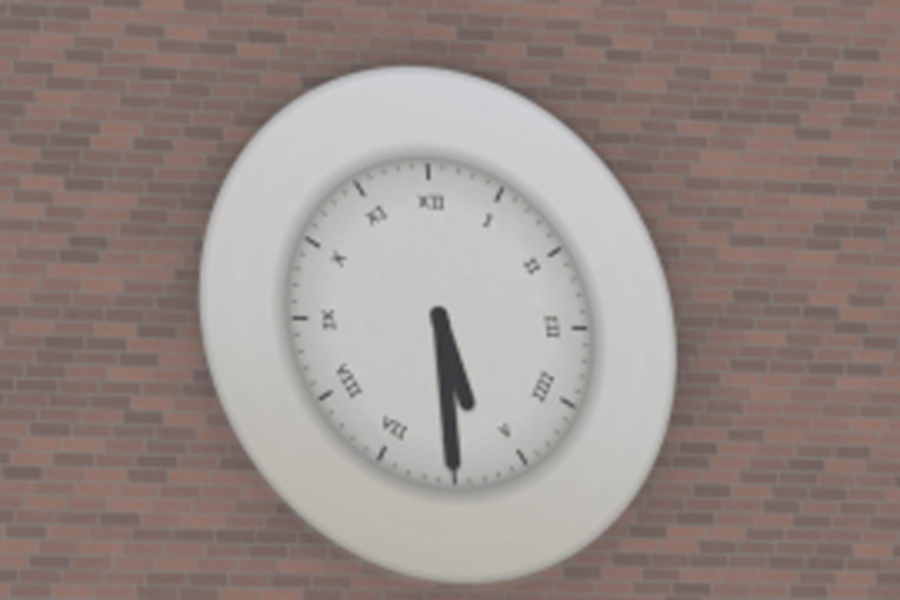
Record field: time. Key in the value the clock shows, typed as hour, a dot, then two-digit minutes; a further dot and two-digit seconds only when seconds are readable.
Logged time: 5.30
